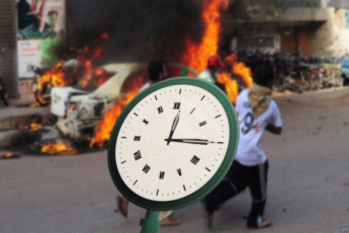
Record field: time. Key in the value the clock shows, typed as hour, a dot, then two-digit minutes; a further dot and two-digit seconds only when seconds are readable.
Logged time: 12.15
